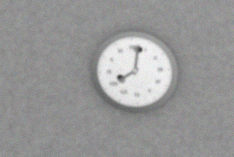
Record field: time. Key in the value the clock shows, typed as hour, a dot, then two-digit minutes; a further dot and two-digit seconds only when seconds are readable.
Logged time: 8.02
